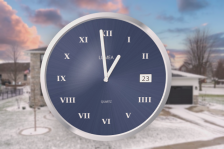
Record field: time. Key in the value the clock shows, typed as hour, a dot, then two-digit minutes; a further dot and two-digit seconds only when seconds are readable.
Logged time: 12.59
